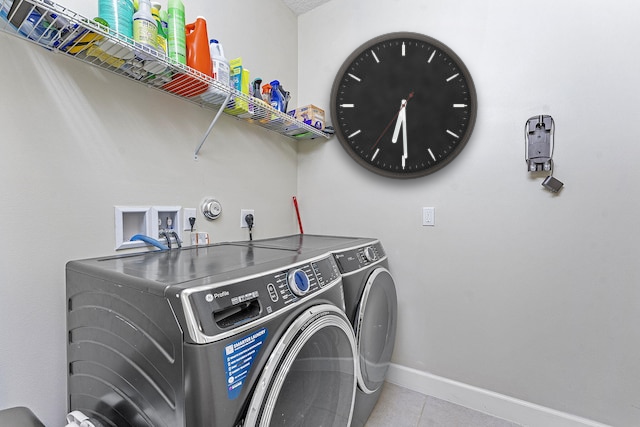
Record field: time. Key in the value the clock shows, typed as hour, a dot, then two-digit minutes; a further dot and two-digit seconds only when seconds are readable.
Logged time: 6.29.36
